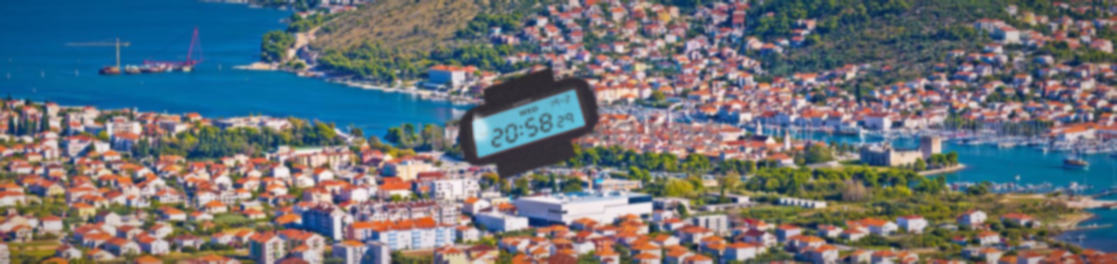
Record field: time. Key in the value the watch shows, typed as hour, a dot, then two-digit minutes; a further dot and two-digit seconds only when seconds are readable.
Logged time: 20.58.29
